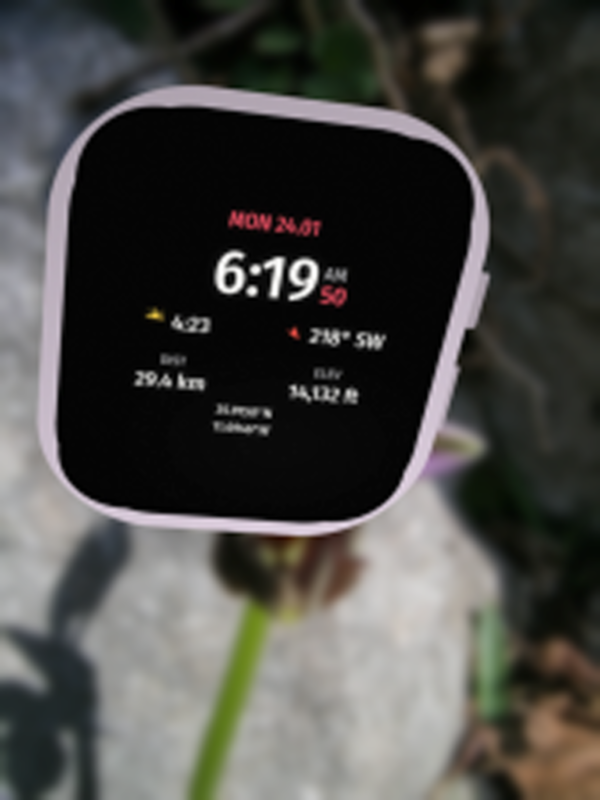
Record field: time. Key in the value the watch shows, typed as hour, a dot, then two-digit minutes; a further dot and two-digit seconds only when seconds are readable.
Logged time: 6.19
